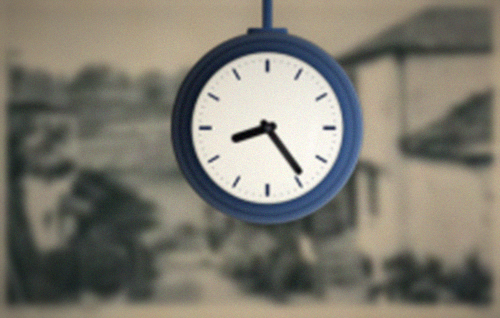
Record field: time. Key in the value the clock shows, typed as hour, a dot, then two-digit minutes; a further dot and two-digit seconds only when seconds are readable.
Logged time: 8.24
